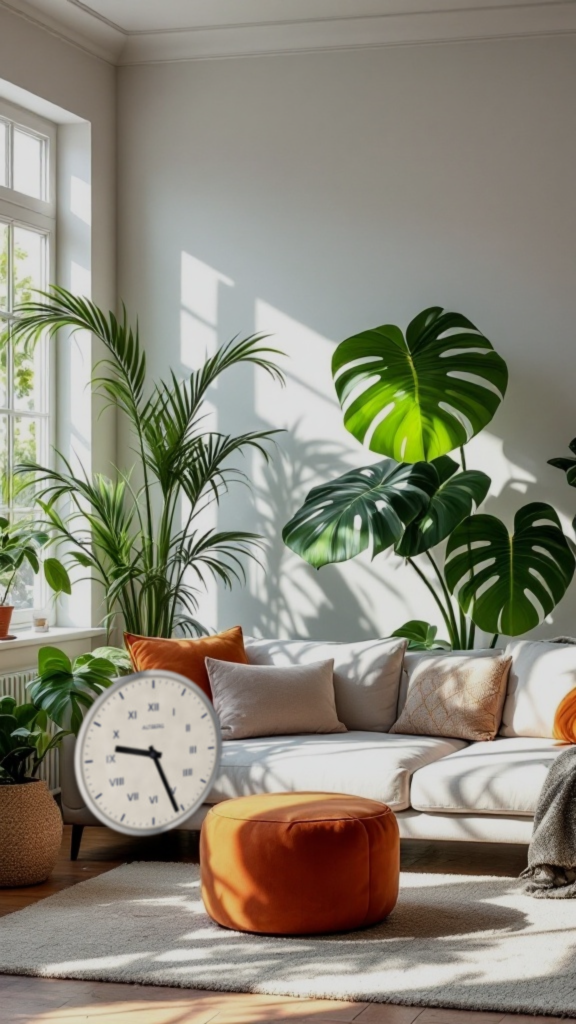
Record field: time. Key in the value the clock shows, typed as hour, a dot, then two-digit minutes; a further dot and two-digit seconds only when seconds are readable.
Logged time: 9.26
